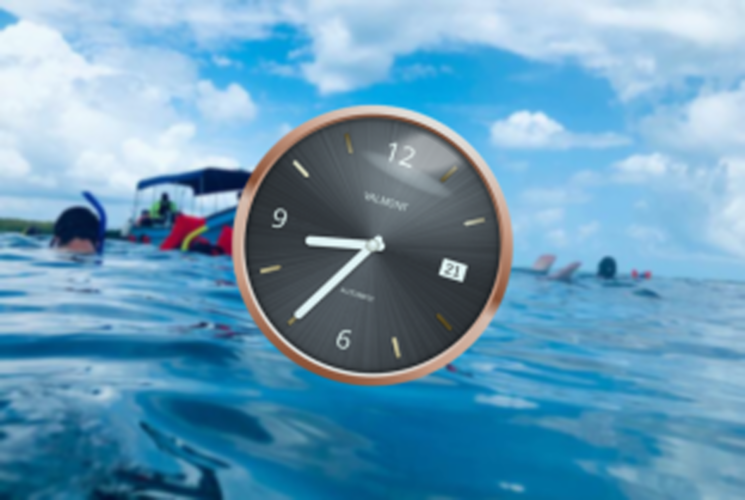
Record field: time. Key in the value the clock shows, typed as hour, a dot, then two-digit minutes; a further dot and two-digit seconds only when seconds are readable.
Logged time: 8.35
